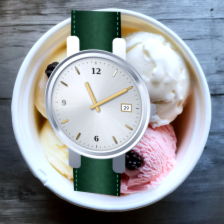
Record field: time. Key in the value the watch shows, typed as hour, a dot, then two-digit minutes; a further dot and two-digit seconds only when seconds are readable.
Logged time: 11.10
